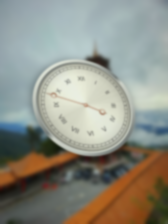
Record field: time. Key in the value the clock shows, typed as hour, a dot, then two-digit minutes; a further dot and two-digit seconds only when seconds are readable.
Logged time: 3.48
